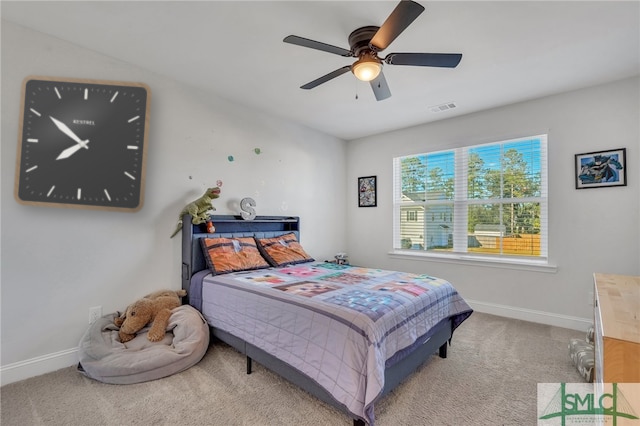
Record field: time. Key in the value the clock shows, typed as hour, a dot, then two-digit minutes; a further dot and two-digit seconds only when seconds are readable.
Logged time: 7.51
